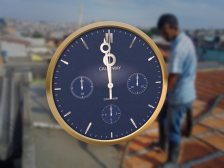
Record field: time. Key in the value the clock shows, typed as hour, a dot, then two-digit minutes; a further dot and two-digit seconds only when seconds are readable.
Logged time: 11.59
